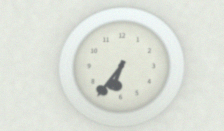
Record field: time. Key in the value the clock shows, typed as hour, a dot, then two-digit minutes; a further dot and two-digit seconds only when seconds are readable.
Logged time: 6.36
